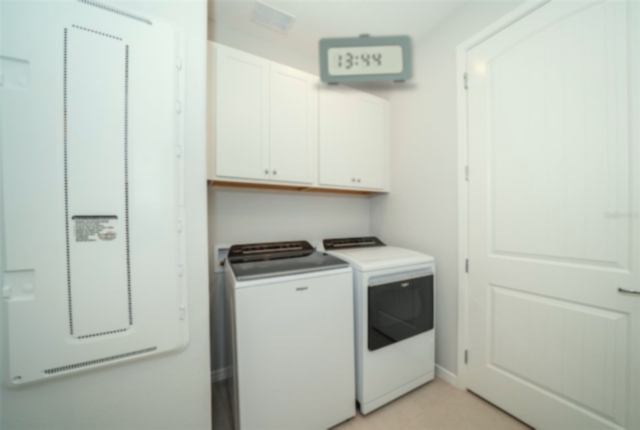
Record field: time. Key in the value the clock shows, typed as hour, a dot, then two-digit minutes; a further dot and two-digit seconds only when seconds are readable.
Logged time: 13.44
